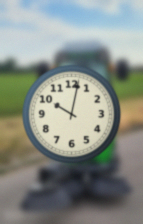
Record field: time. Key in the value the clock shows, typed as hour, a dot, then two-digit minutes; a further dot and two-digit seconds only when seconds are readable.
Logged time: 10.02
